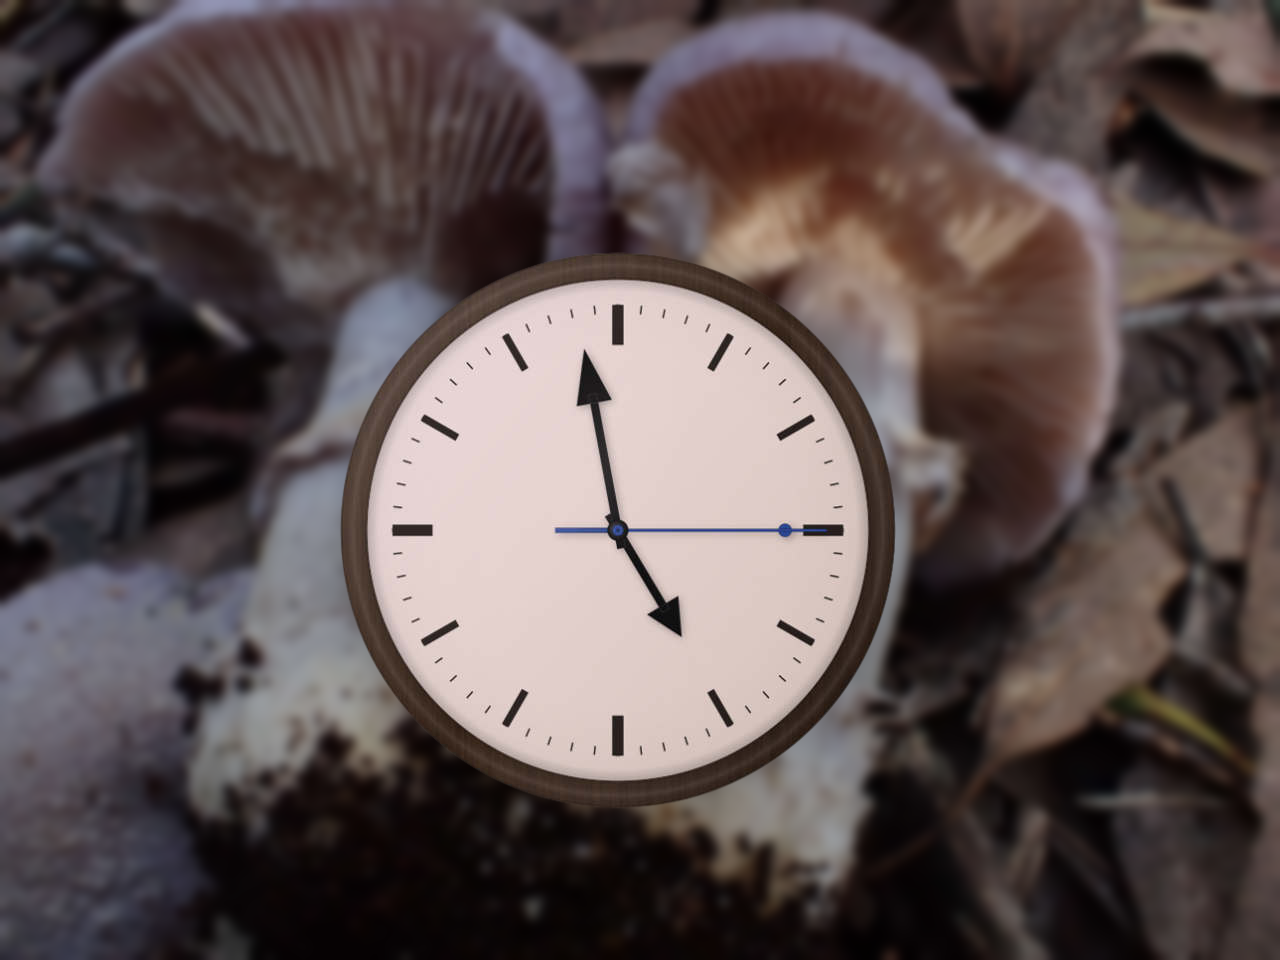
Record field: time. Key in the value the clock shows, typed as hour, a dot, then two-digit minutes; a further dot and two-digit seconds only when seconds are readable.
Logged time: 4.58.15
